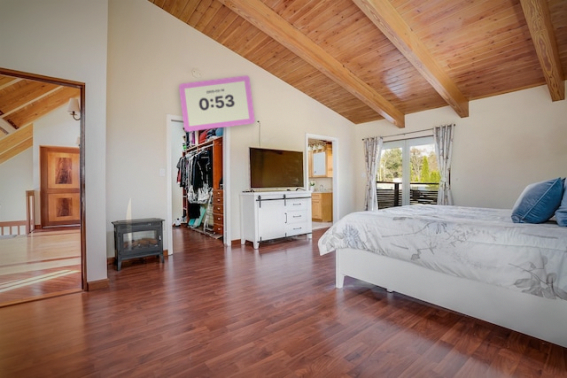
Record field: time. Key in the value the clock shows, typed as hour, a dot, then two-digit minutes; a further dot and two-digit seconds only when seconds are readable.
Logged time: 0.53
